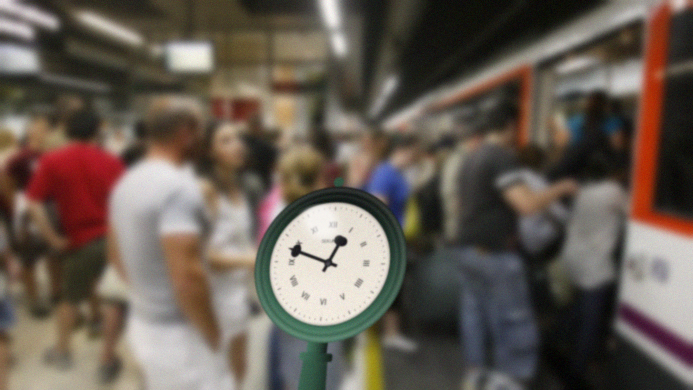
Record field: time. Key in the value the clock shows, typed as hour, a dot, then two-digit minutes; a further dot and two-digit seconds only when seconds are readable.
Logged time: 12.48
